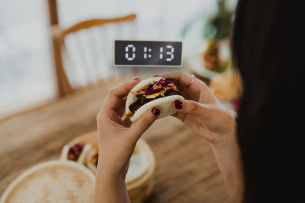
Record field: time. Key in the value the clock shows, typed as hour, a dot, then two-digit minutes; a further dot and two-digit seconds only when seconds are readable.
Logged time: 1.13
